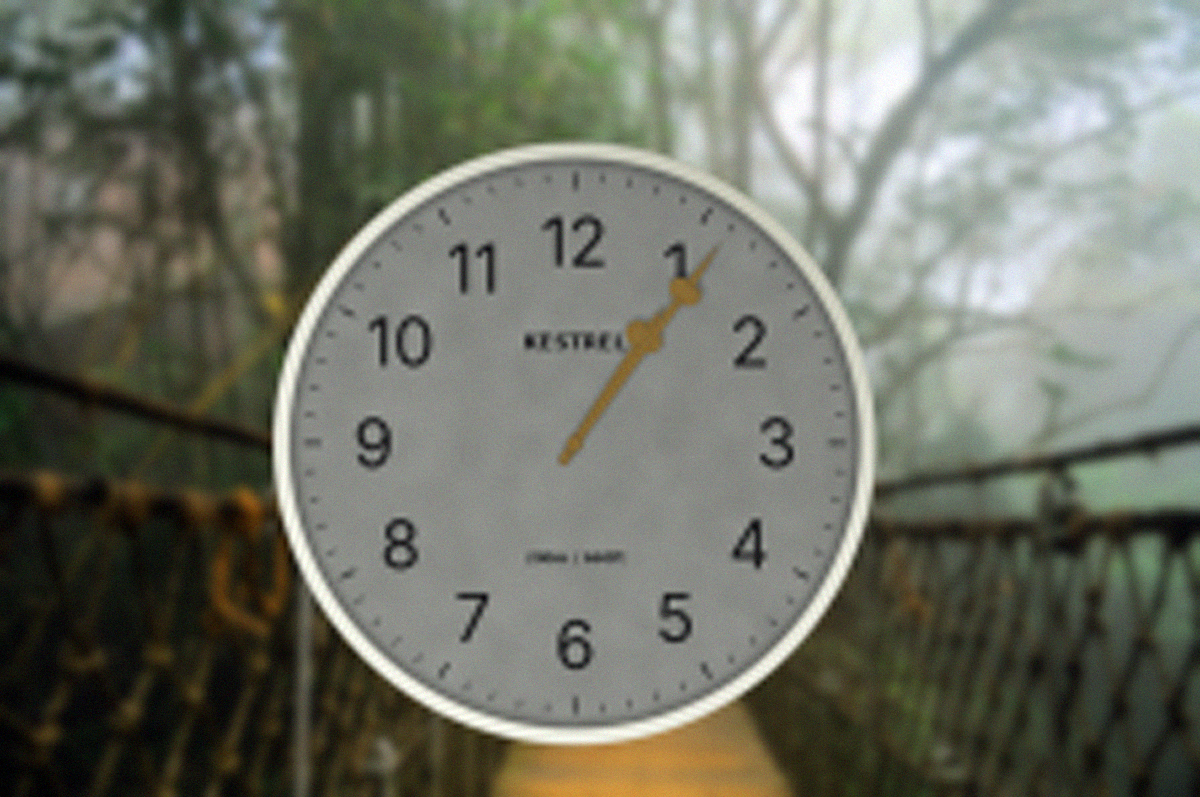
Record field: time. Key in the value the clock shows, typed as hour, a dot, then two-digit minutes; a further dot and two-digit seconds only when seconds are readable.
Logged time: 1.06
